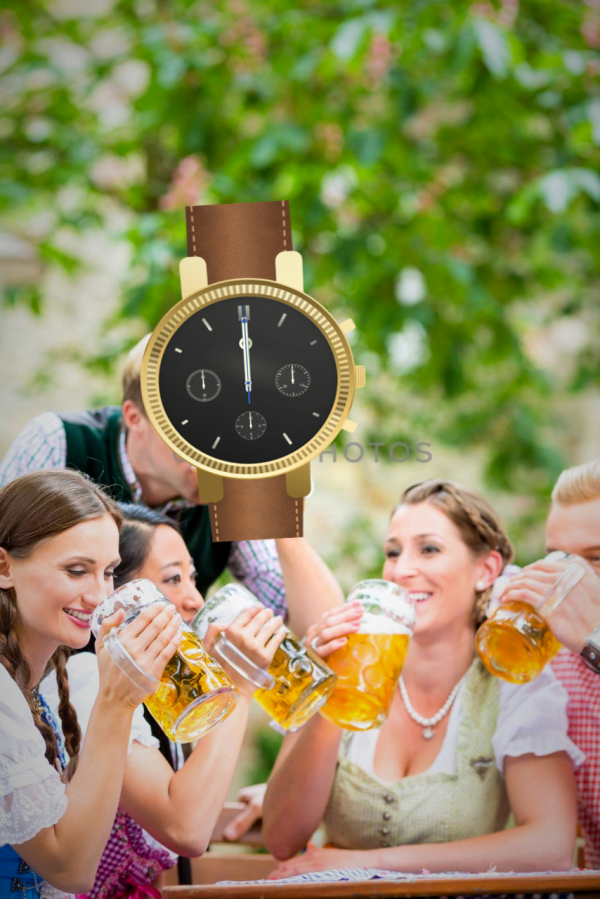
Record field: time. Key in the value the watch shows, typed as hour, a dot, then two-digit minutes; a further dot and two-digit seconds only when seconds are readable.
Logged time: 12.00
